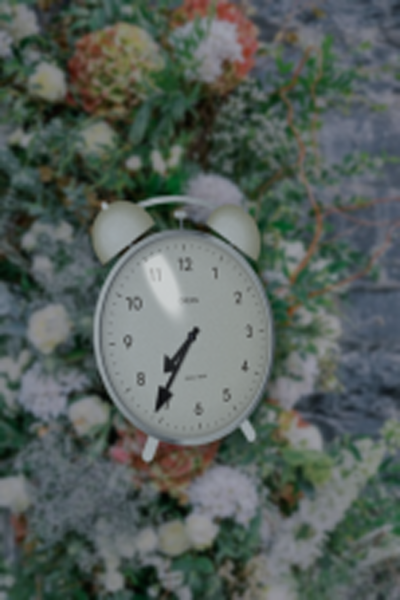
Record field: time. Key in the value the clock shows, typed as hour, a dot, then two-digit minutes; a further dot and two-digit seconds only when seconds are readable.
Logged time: 7.36
